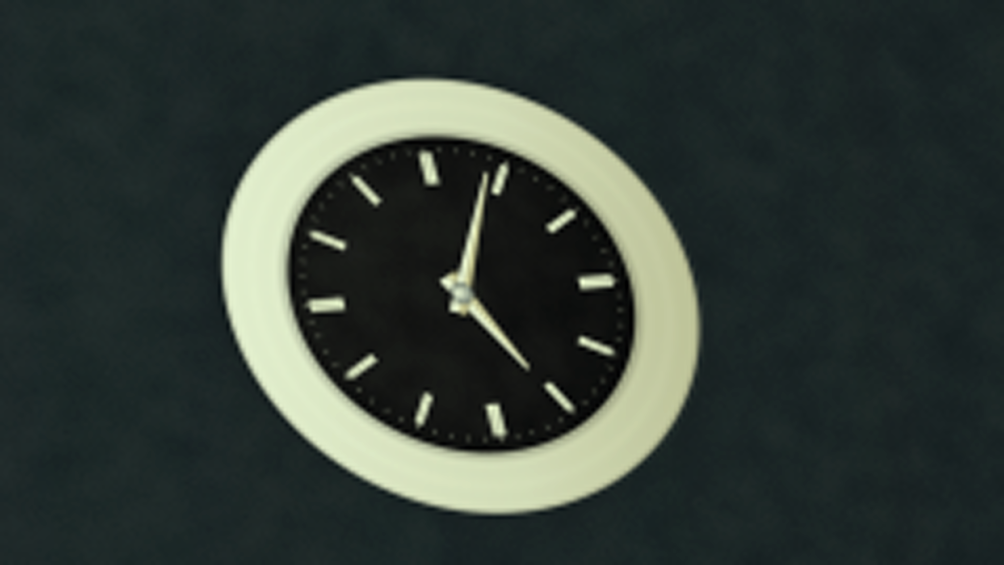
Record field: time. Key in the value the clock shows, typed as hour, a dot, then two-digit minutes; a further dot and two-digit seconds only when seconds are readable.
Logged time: 5.04
